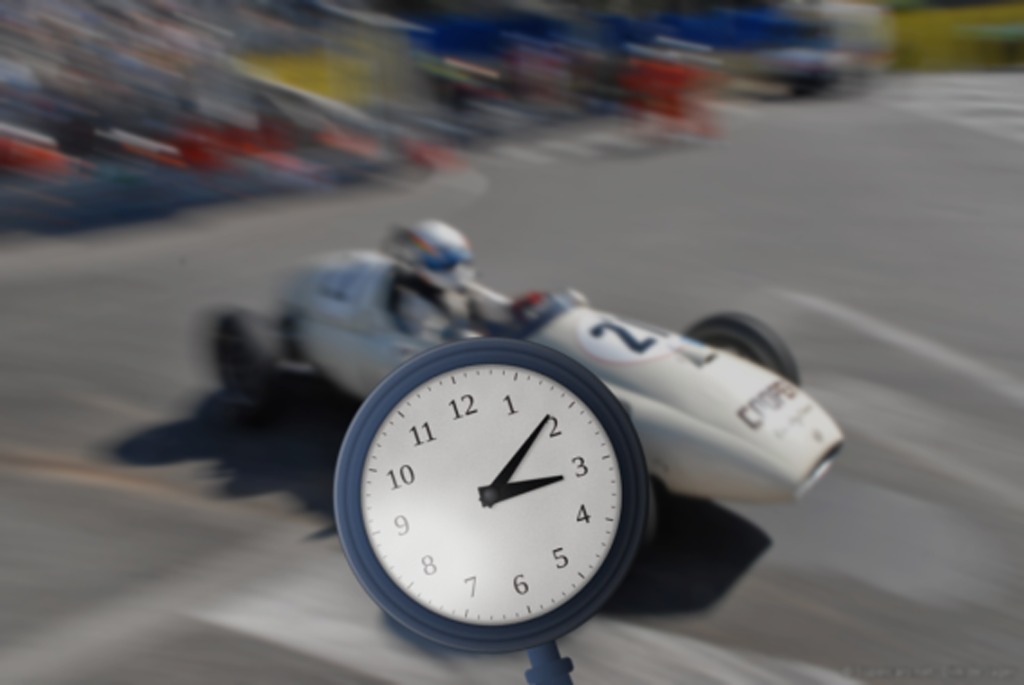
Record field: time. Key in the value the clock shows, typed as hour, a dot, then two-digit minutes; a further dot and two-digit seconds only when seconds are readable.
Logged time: 3.09
